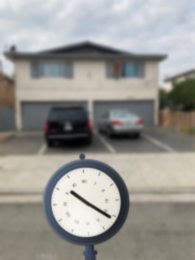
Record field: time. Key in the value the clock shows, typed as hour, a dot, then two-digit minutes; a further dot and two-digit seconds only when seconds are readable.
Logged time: 10.21
